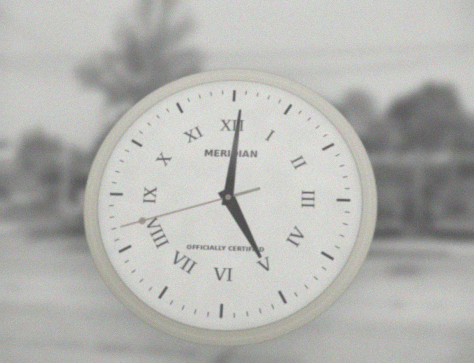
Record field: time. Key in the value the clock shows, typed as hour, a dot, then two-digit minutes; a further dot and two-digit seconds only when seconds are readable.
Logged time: 5.00.42
